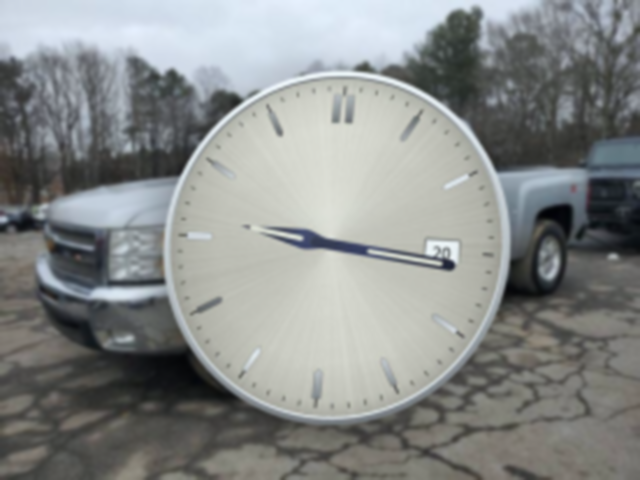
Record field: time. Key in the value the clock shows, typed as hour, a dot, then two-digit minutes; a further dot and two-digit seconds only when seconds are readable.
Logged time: 9.16
